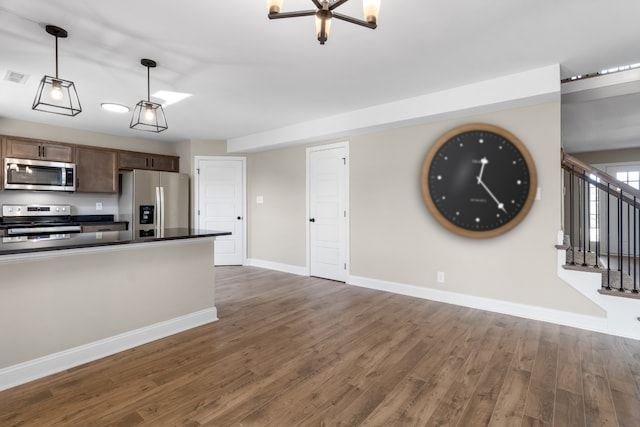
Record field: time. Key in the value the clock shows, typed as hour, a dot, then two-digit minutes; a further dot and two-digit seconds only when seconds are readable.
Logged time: 12.23
